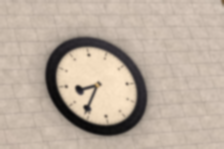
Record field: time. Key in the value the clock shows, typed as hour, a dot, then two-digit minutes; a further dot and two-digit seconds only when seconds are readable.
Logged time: 8.36
